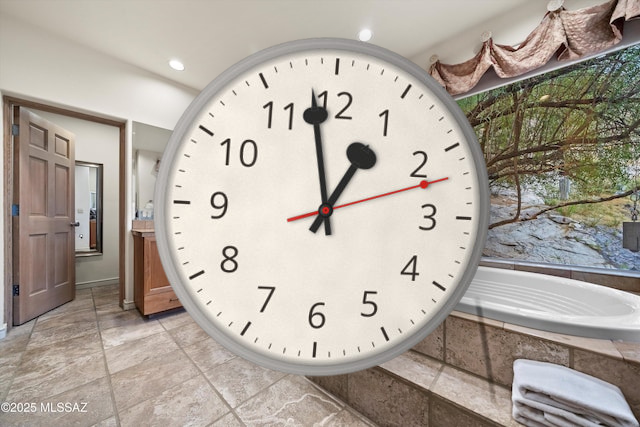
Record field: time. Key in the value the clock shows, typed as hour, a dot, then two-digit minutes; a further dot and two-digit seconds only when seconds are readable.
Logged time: 12.58.12
